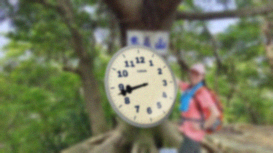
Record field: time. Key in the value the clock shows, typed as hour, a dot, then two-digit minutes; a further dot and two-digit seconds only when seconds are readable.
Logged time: 8.43
